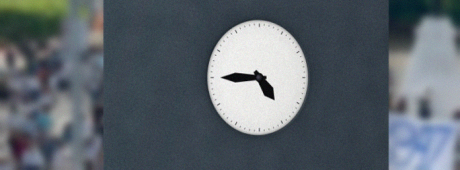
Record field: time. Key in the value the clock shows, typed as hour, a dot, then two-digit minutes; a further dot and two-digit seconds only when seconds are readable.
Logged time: 4.45
